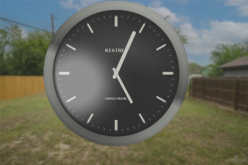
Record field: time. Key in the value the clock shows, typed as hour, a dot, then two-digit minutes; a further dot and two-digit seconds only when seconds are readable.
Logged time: 5.04
